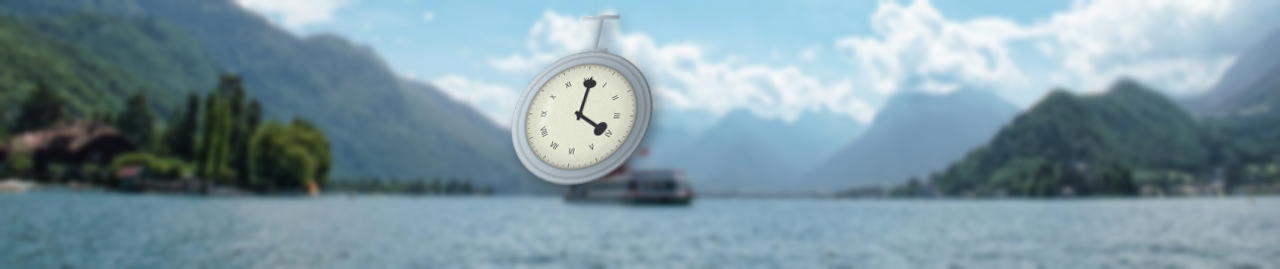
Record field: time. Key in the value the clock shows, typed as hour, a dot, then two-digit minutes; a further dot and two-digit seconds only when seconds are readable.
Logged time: 4.01
